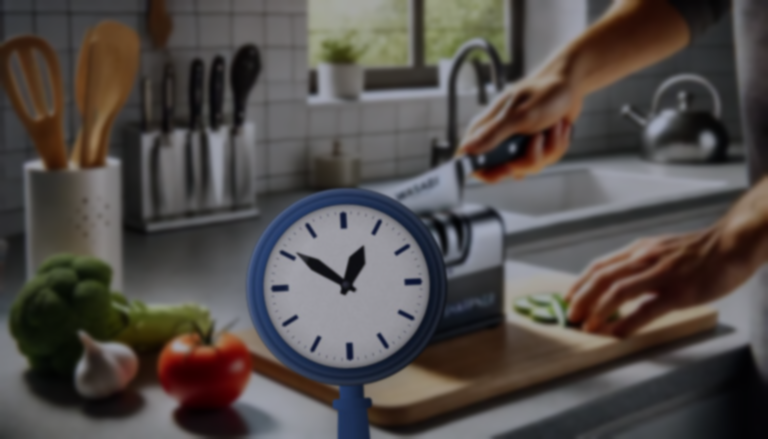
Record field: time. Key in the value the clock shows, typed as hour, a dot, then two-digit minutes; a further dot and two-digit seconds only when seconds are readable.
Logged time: 12.51
